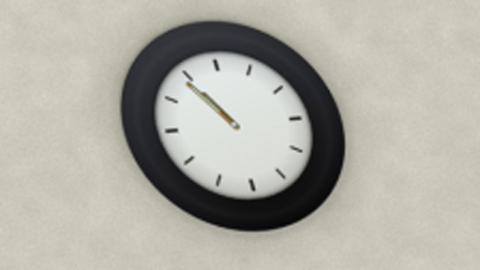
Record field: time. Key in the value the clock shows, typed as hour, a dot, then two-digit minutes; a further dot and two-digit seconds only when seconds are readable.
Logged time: 10.54
